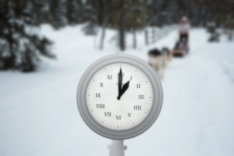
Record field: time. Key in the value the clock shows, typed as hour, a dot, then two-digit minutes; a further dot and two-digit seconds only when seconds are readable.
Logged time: 1.00
